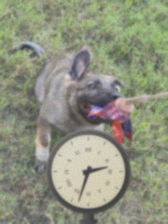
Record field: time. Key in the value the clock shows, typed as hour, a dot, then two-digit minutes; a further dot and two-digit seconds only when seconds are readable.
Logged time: 2.33
